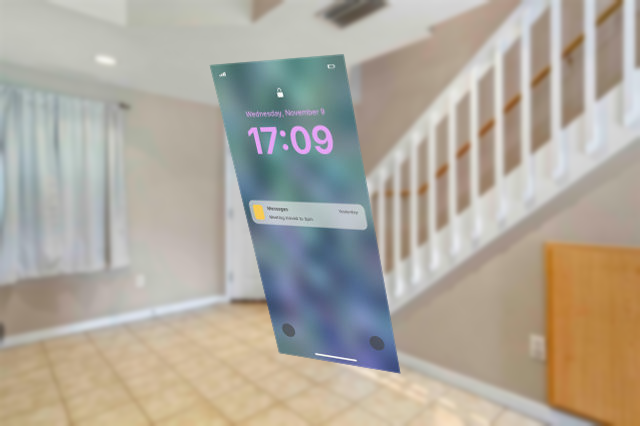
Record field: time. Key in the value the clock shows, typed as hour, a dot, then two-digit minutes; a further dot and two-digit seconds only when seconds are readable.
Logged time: 17.09
